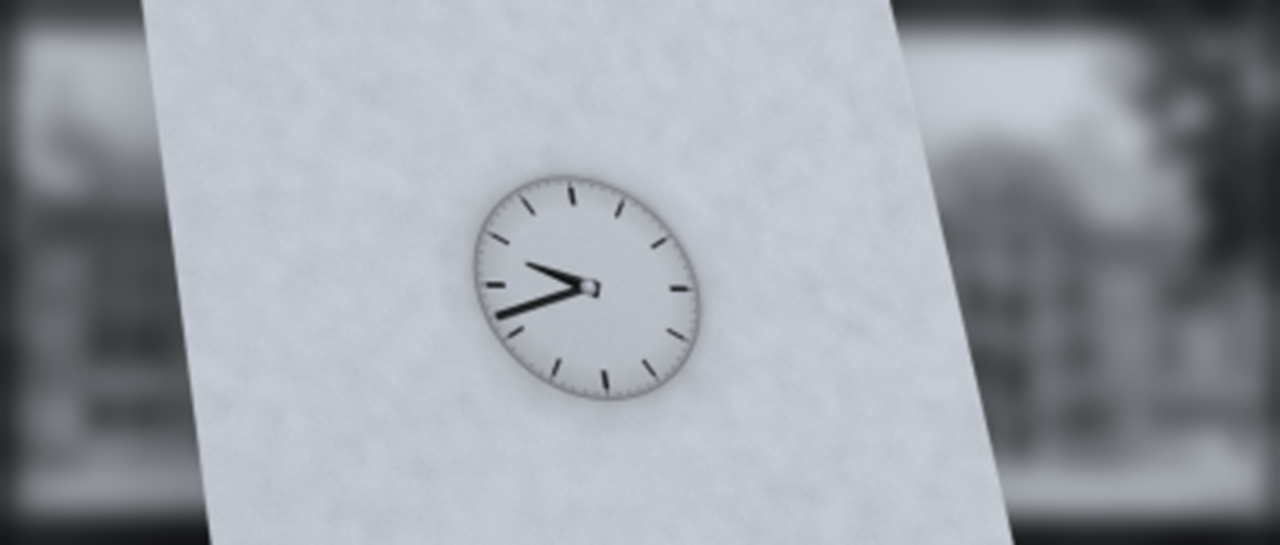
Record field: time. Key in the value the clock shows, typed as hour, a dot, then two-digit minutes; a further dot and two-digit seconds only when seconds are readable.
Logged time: 9.42
